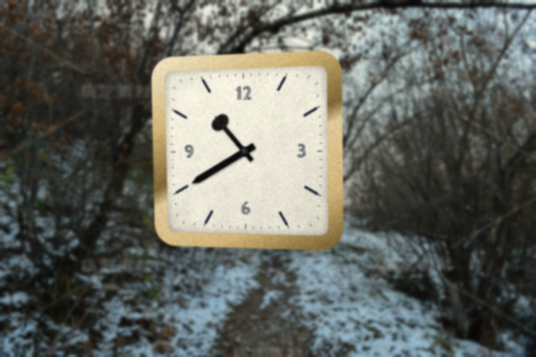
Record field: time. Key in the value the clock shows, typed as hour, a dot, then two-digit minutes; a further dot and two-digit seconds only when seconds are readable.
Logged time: 10.40
